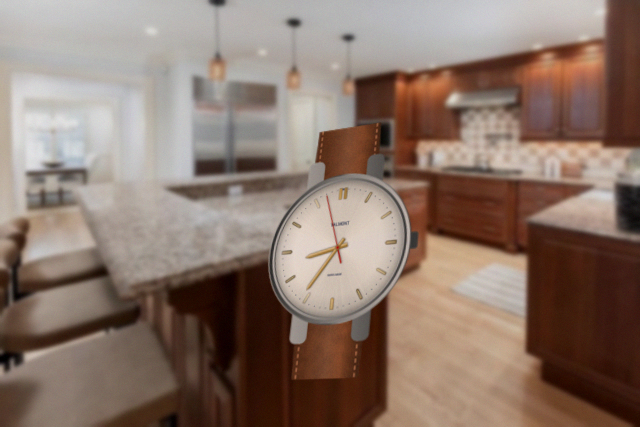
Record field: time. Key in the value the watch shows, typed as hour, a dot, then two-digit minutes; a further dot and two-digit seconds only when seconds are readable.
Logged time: 8.35.57
